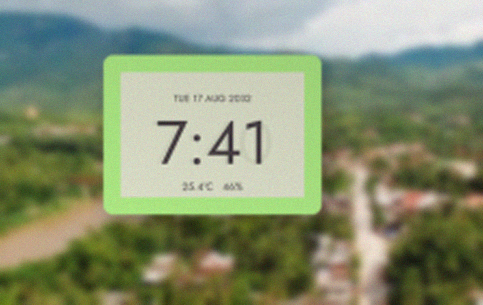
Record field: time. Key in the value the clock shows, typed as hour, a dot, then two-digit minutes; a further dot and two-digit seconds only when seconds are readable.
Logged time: 7.41
